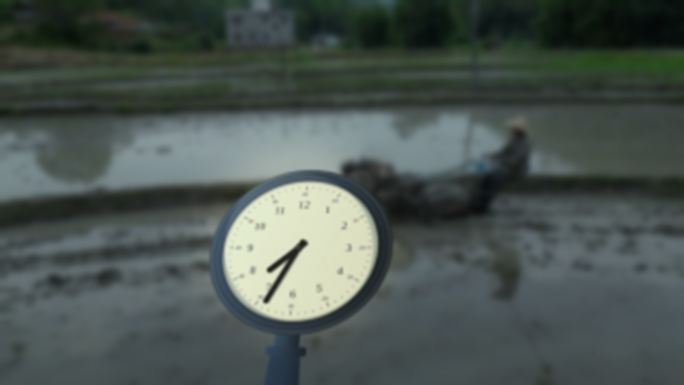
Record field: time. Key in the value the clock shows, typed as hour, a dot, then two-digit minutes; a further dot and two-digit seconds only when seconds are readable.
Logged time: 7.34
